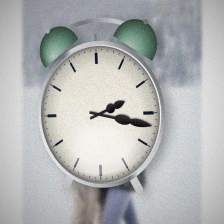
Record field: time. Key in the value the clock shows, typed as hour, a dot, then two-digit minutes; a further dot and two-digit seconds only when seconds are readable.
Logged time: 2.17
